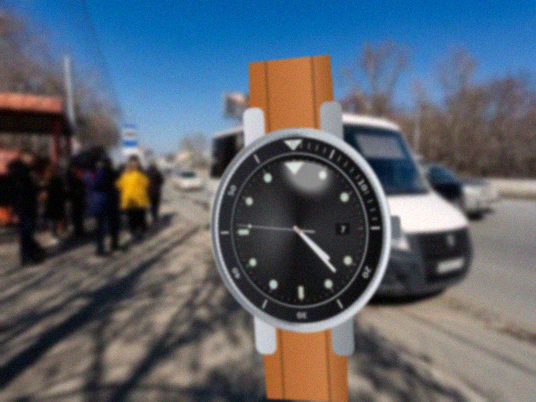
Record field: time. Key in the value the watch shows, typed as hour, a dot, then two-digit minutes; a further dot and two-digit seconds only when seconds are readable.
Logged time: 4.22.46
